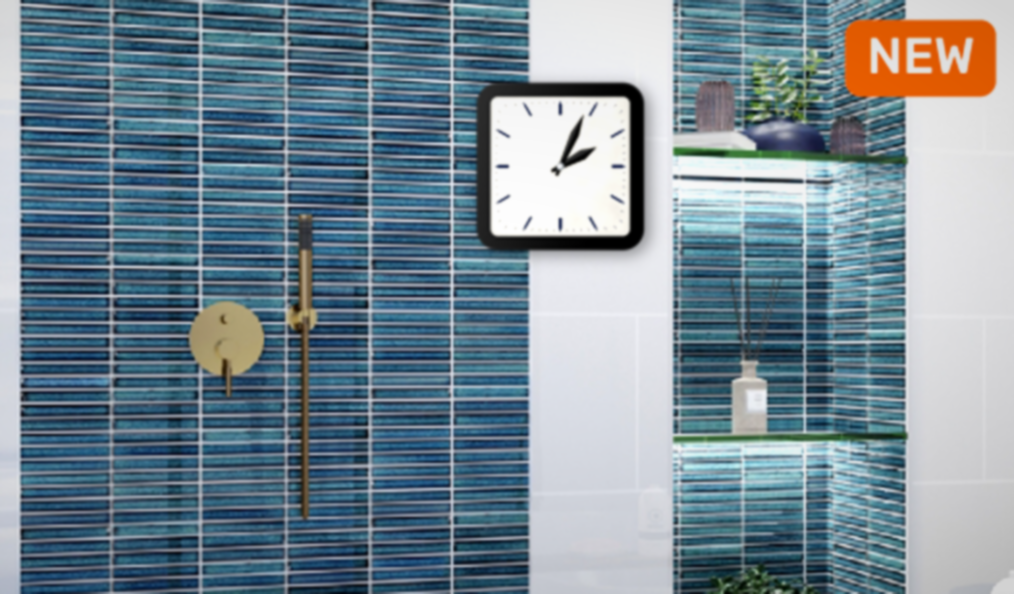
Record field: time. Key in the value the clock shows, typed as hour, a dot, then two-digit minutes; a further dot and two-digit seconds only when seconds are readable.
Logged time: 2.04
